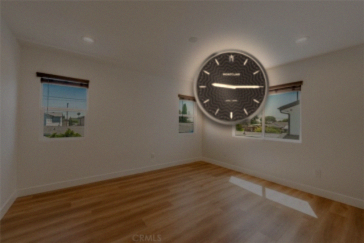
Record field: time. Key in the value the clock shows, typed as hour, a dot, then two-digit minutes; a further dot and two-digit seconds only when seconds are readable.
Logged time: 9.15
